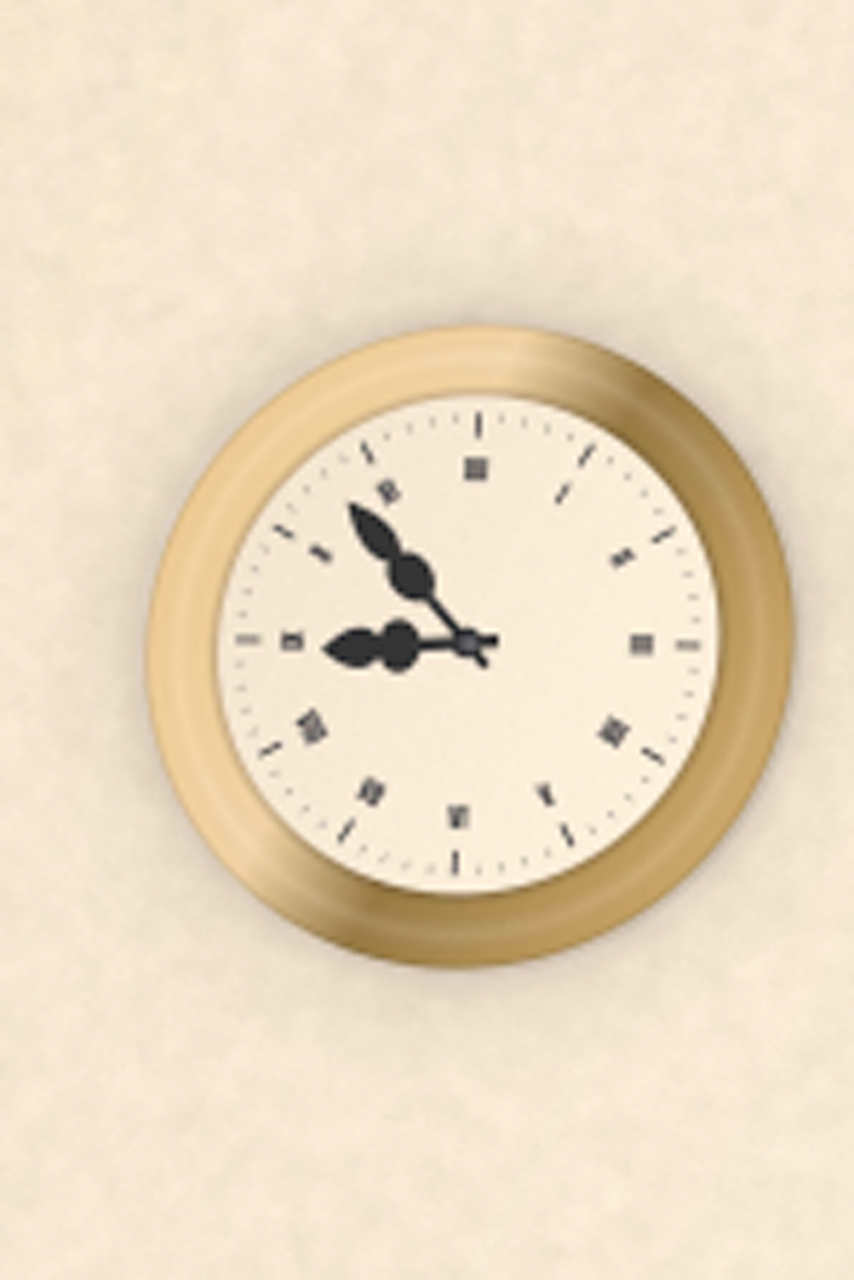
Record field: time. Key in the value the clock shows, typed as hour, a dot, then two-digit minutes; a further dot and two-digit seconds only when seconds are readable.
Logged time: 8.53
